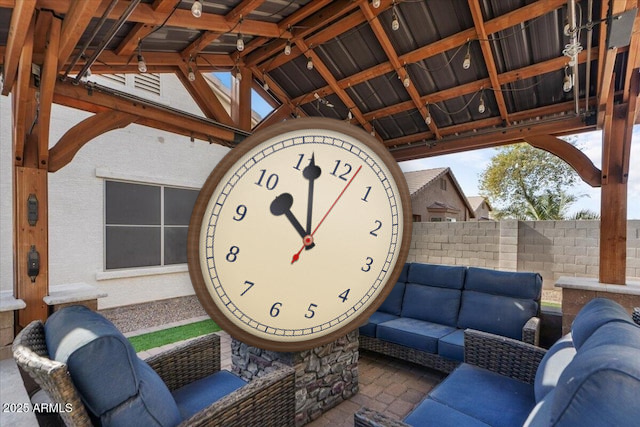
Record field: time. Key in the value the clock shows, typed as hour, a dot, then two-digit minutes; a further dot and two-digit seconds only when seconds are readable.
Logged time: 9.56.02
